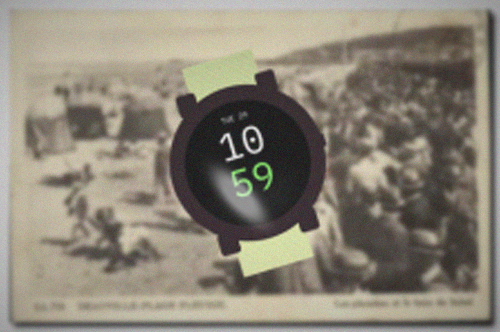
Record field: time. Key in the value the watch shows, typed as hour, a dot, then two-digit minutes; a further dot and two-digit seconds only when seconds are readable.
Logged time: 10.59
